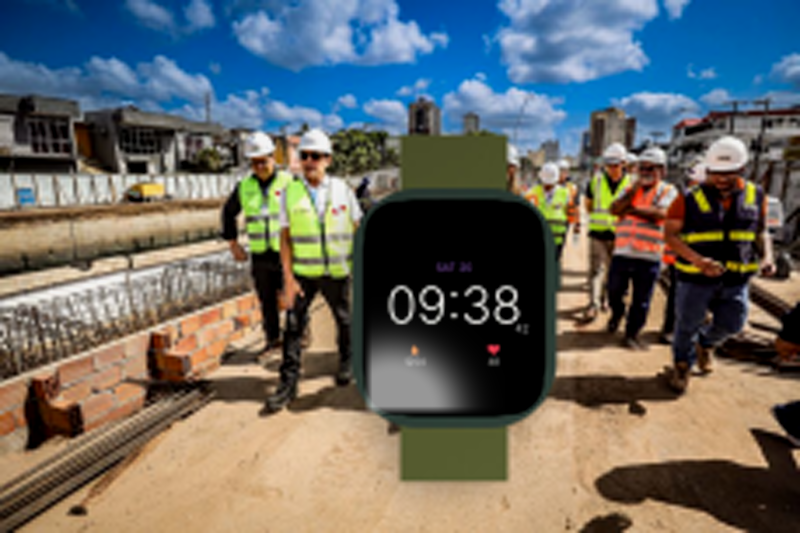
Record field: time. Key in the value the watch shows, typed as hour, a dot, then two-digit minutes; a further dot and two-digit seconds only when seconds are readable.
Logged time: 9.38
